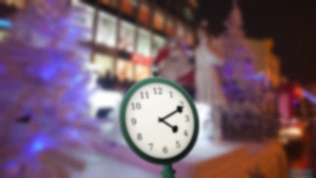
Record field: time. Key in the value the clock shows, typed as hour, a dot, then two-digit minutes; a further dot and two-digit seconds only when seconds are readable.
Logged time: 4.11
